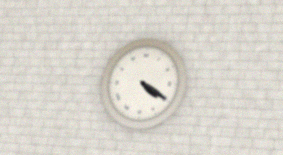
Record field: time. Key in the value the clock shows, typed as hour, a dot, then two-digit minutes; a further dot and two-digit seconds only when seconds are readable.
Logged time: 4.20
